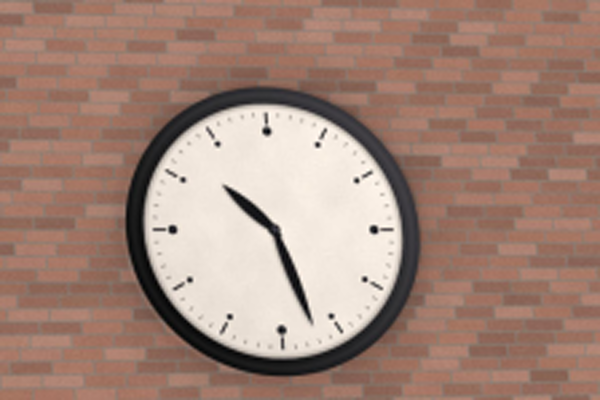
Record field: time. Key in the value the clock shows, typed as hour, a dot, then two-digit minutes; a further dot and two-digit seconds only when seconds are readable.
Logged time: 10.27
